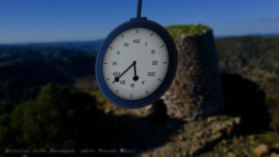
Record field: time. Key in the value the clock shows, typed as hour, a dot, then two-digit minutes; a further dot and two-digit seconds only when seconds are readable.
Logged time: 5.38
